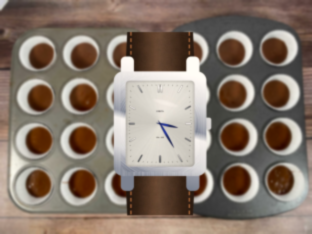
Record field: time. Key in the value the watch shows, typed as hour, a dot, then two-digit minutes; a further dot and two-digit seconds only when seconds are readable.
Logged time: 3.25
